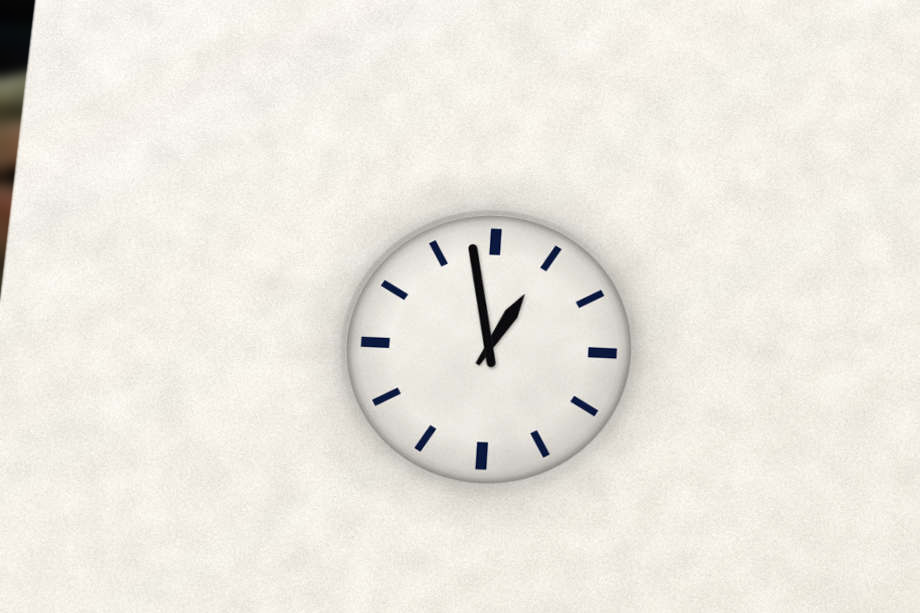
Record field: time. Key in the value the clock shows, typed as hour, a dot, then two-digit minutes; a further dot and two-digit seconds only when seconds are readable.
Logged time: 12.58
